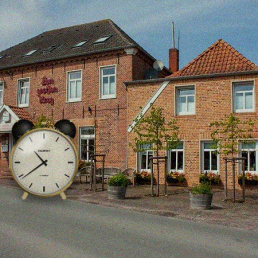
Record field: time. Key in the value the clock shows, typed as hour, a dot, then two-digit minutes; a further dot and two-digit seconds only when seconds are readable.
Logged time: 10.39
